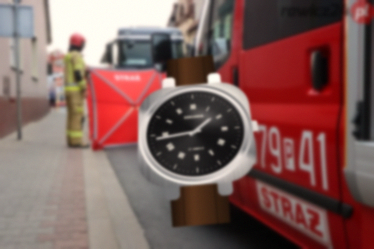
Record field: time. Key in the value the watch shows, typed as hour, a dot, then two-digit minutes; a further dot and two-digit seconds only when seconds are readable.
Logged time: 1.44
